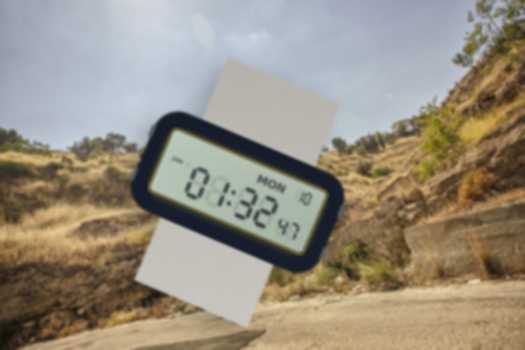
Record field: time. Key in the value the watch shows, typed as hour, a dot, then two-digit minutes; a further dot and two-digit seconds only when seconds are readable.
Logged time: 1.32.47
